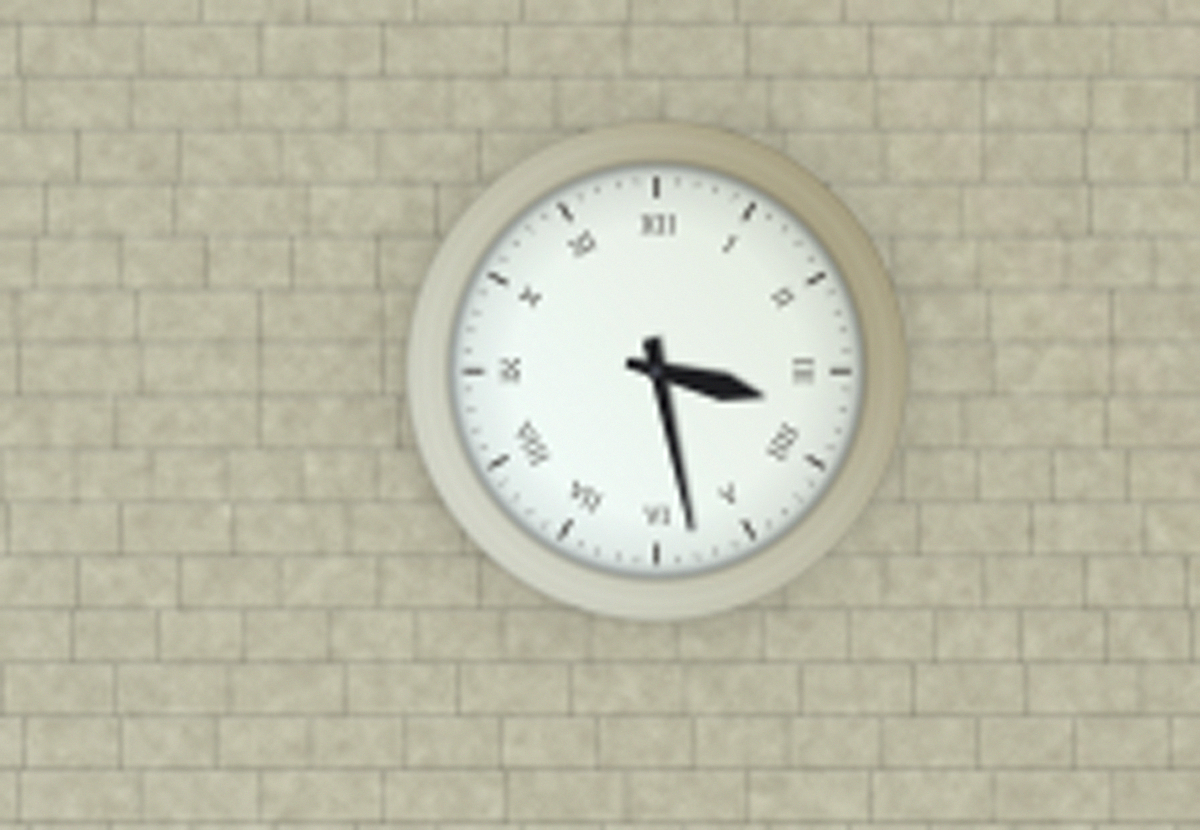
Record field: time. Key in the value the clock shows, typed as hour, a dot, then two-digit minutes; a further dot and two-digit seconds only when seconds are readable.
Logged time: 3.28
